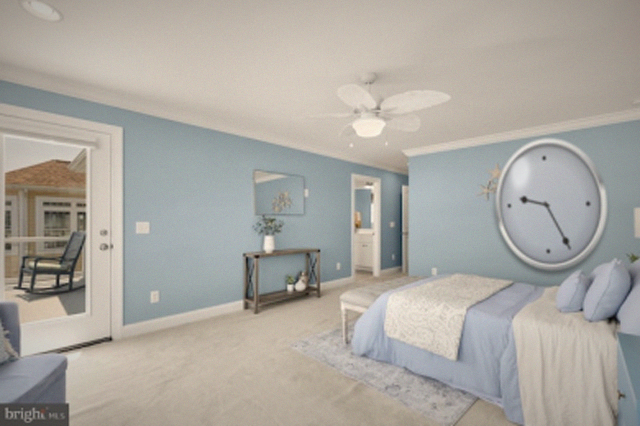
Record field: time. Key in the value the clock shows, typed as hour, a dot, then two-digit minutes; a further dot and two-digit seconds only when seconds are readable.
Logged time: 9.25
